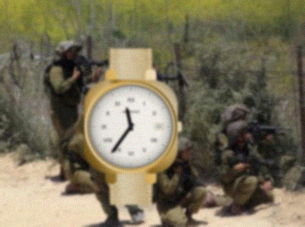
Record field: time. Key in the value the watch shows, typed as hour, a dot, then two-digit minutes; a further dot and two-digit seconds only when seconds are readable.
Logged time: 11.36
